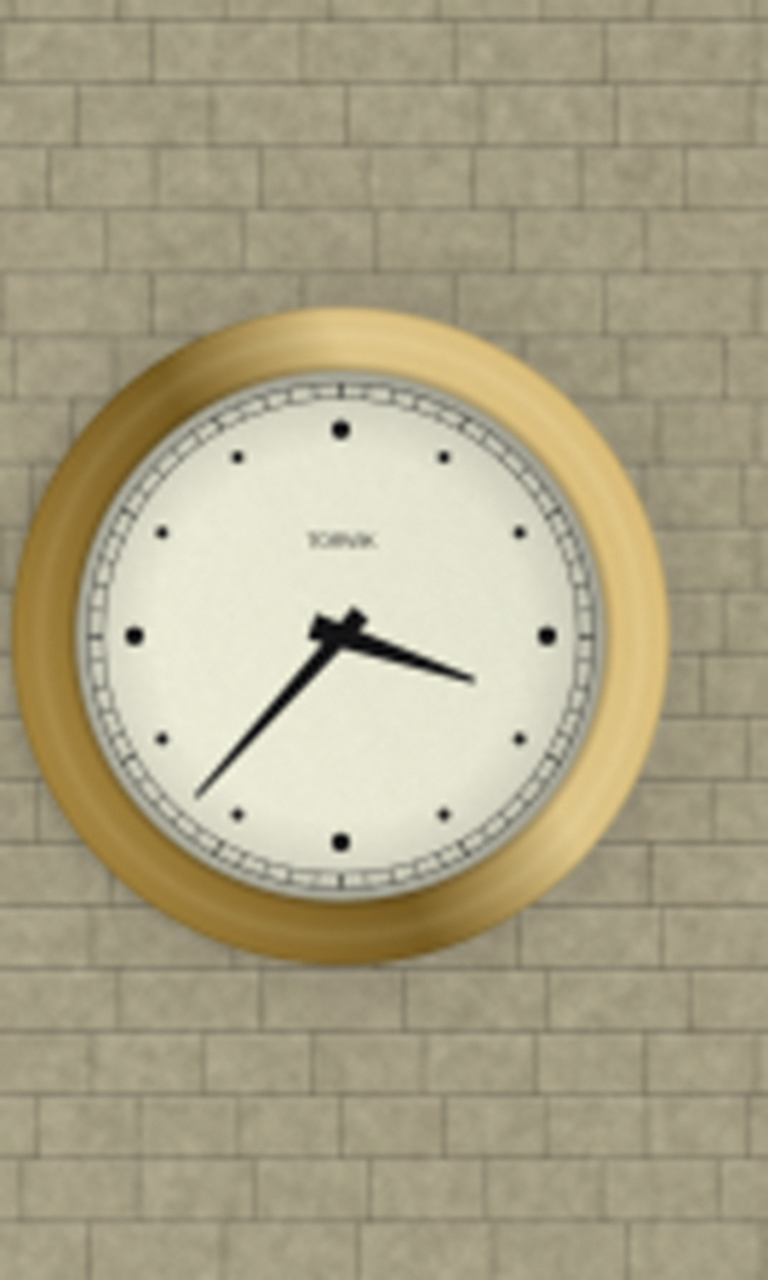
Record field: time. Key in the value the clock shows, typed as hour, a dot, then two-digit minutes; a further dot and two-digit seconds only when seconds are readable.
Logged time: 3.37
